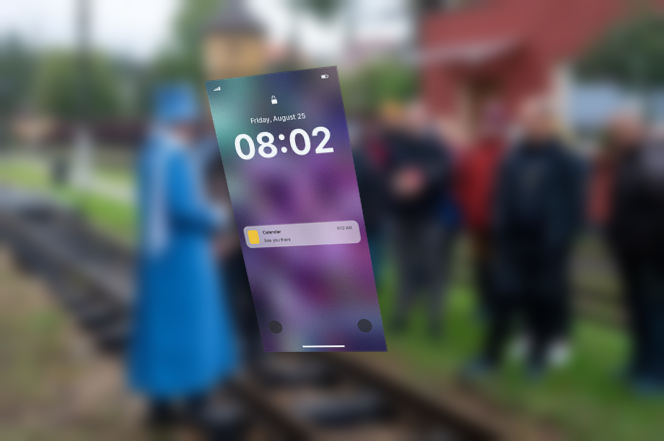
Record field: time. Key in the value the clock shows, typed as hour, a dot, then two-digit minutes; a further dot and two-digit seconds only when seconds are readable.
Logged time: 8.02
